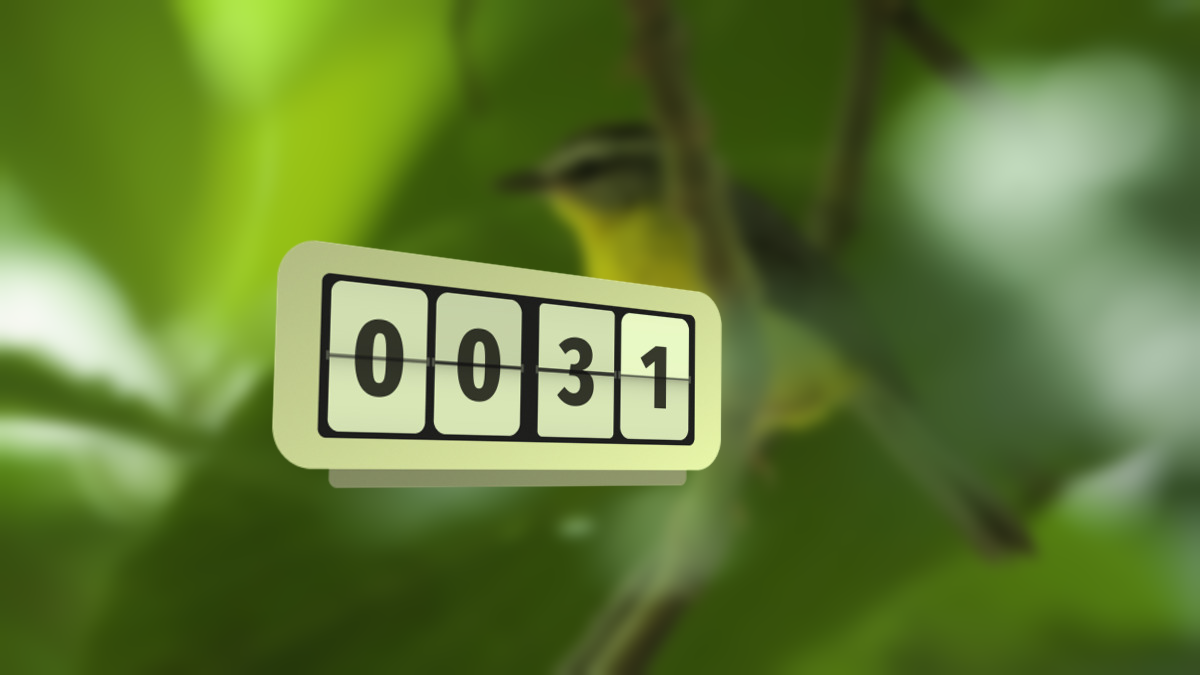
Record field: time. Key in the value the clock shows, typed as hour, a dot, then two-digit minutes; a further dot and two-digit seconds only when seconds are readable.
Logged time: 0.31
